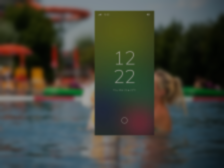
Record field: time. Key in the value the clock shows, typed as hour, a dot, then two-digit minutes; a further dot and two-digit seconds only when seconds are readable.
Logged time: 12.22
